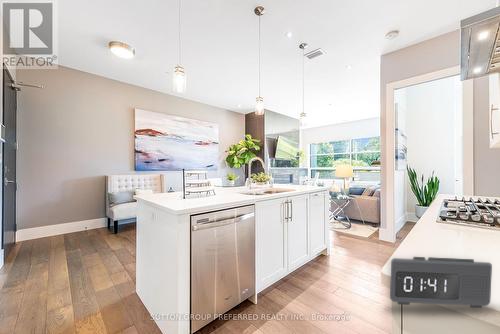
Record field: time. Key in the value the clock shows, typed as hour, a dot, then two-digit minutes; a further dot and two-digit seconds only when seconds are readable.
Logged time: 1.41
